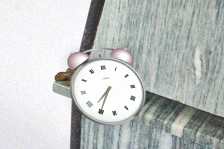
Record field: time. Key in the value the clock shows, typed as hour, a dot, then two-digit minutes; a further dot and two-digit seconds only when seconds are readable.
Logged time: 7.35
